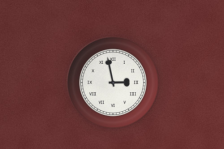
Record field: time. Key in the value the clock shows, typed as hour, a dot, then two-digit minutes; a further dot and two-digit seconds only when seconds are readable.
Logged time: 2.58
